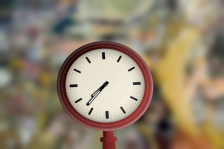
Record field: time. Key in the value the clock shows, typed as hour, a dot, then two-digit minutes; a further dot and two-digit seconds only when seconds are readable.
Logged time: 7.37
